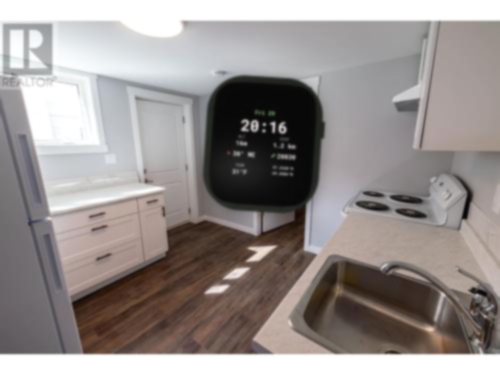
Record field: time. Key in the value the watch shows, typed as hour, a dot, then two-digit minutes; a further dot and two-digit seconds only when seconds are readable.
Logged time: 20.16
